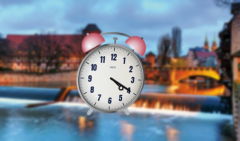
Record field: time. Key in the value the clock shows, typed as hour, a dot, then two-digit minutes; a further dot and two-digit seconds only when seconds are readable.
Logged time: 4.20
